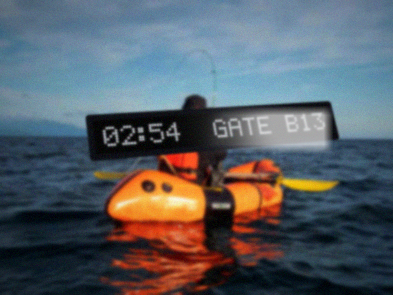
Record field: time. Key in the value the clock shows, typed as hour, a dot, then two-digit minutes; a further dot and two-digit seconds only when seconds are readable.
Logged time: 2.54
